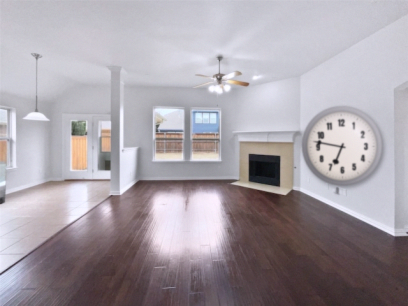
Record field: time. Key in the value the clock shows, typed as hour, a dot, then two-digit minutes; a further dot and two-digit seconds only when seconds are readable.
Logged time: 6.47
